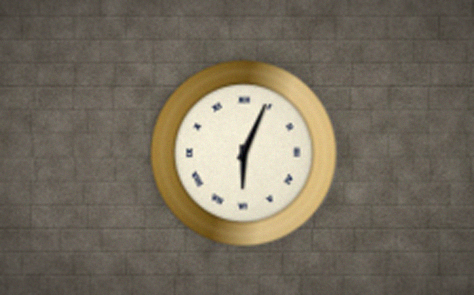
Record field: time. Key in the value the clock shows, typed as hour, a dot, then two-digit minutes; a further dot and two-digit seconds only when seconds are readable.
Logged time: 6.04
